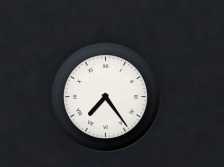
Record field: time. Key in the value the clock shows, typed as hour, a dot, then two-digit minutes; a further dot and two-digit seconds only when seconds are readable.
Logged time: 7.24
